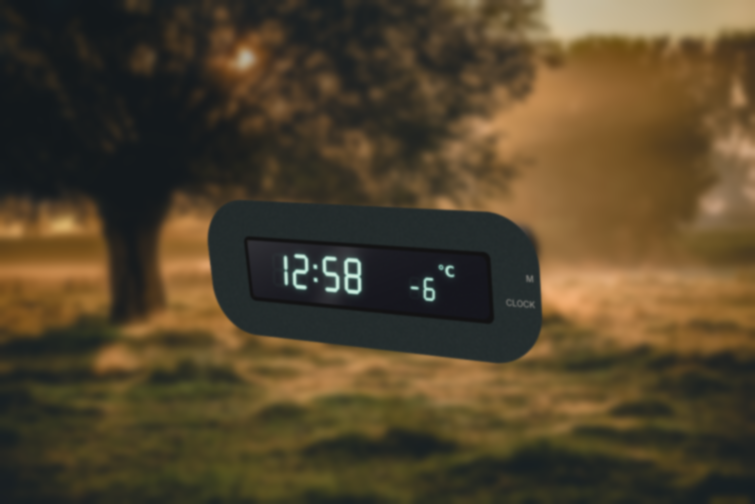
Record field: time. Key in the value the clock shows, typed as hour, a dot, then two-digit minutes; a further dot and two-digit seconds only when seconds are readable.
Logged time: 12.58
